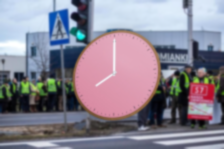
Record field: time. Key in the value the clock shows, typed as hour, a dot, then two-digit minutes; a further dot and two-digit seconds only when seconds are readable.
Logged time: 8.00
